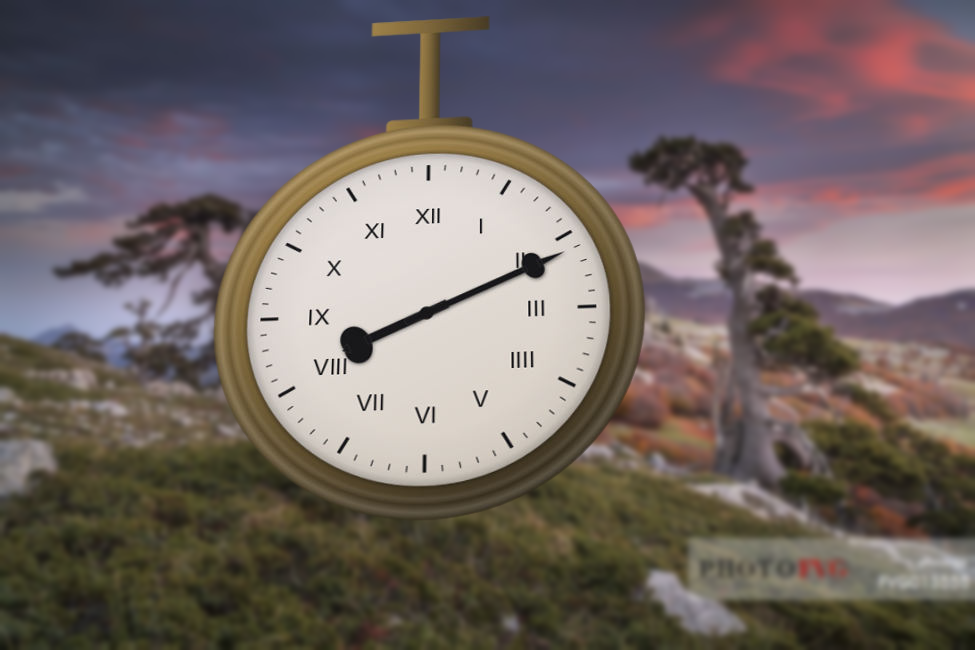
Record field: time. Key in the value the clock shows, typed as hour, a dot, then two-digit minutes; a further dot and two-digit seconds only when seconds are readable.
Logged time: 8.11
